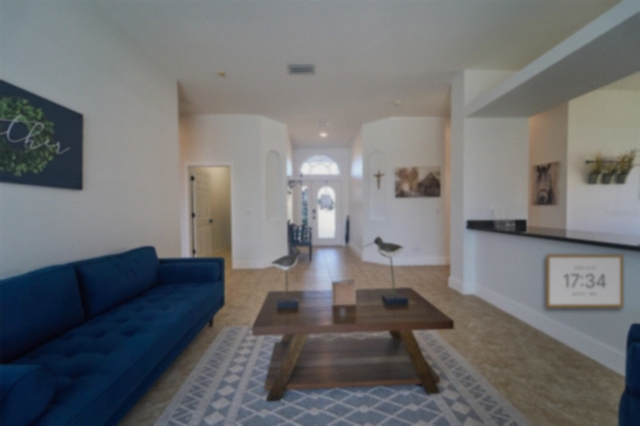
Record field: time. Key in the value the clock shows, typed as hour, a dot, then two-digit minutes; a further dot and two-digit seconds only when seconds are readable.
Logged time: 17.34
